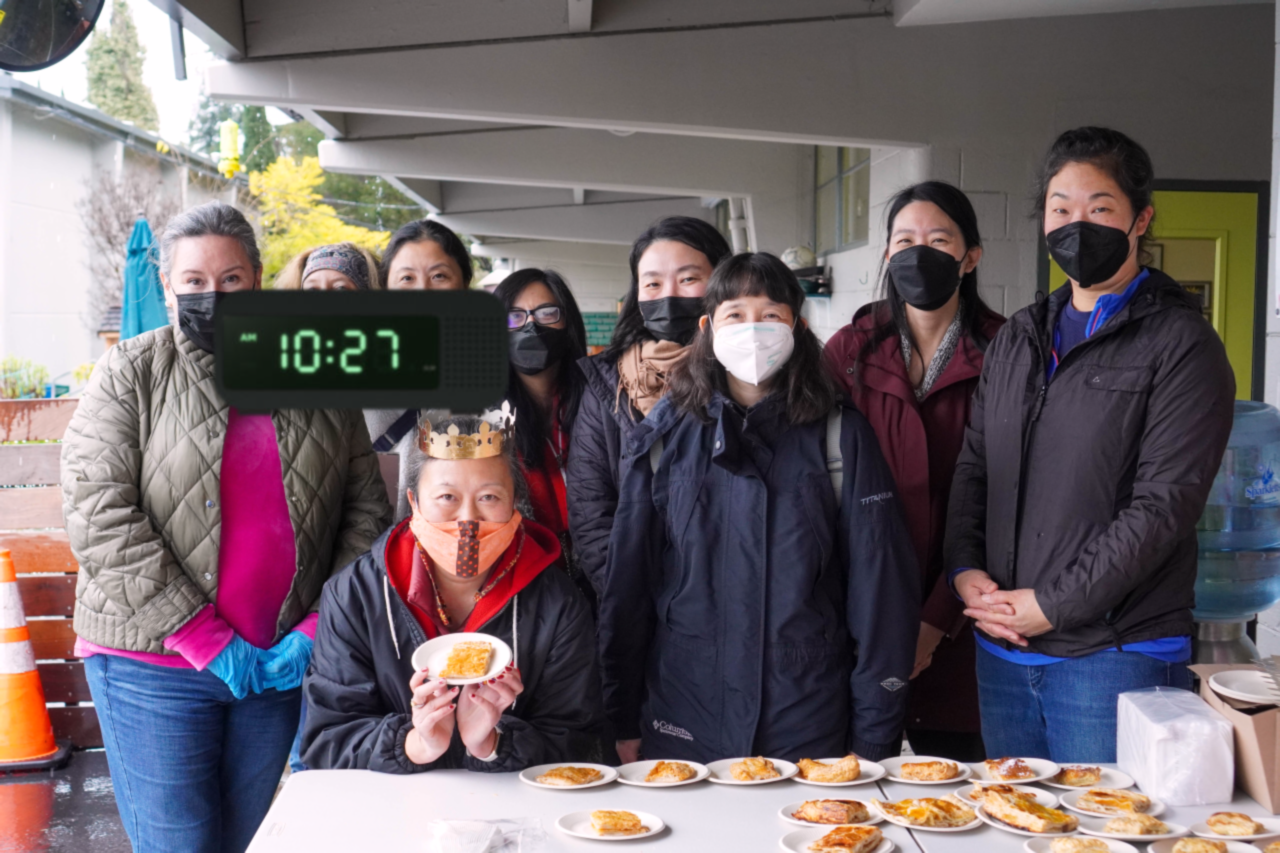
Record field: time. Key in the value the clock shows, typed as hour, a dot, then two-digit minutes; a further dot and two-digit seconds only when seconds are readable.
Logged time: 10.27
